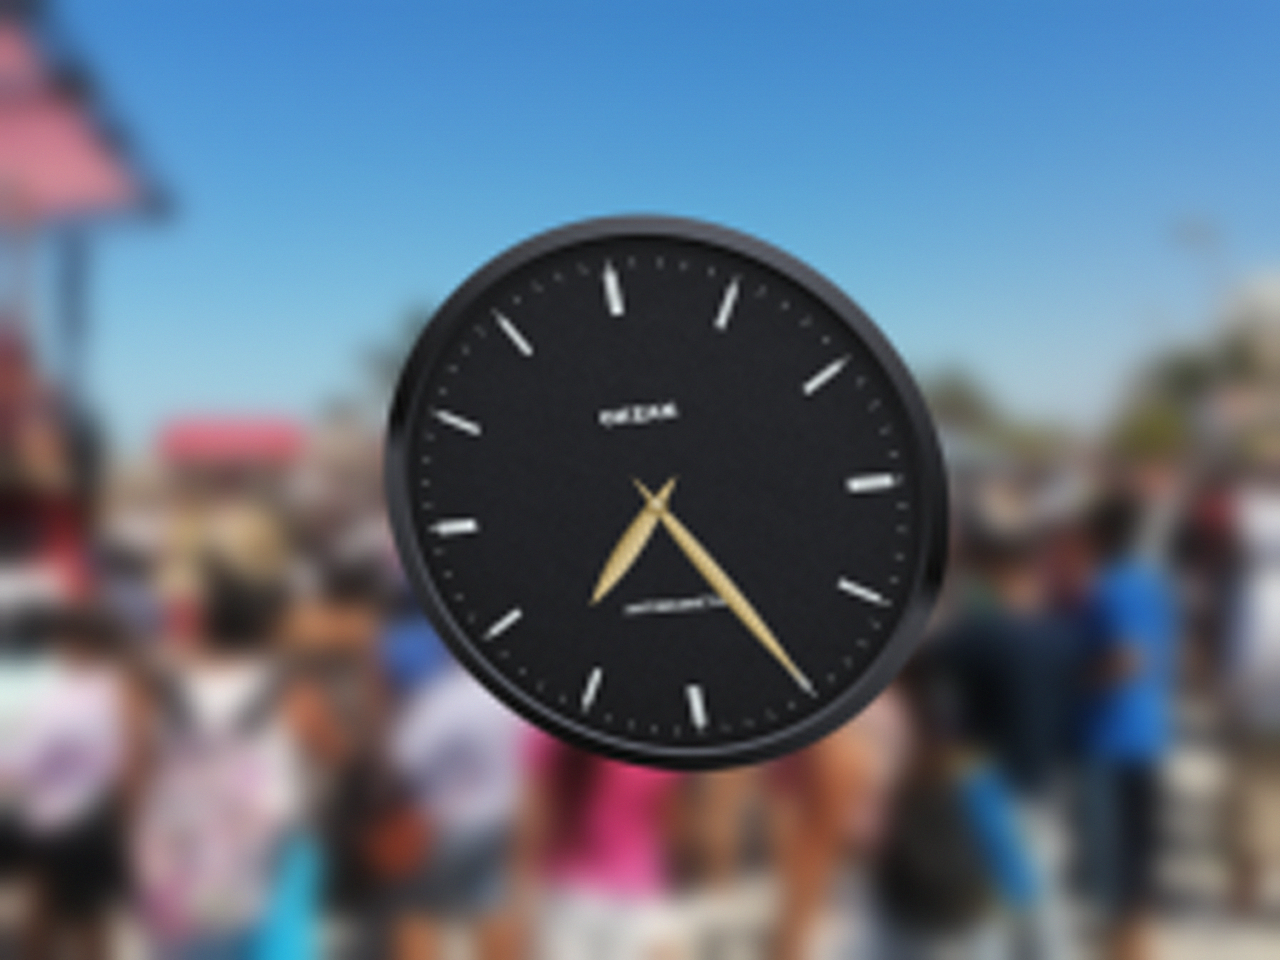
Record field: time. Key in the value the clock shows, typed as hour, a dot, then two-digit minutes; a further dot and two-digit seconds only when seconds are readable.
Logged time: 7.25
